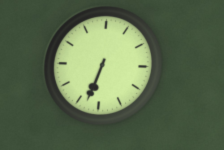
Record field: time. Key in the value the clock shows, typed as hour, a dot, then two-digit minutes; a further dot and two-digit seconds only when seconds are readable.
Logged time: 6.33
